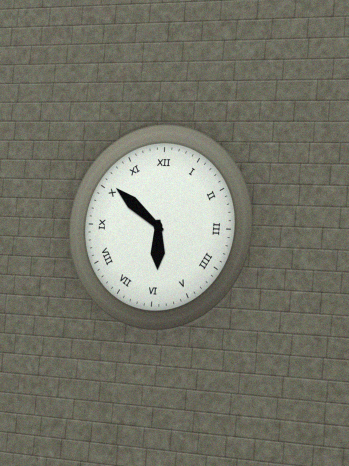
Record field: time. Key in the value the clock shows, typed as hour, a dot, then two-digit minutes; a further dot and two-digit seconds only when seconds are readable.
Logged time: 5.51
